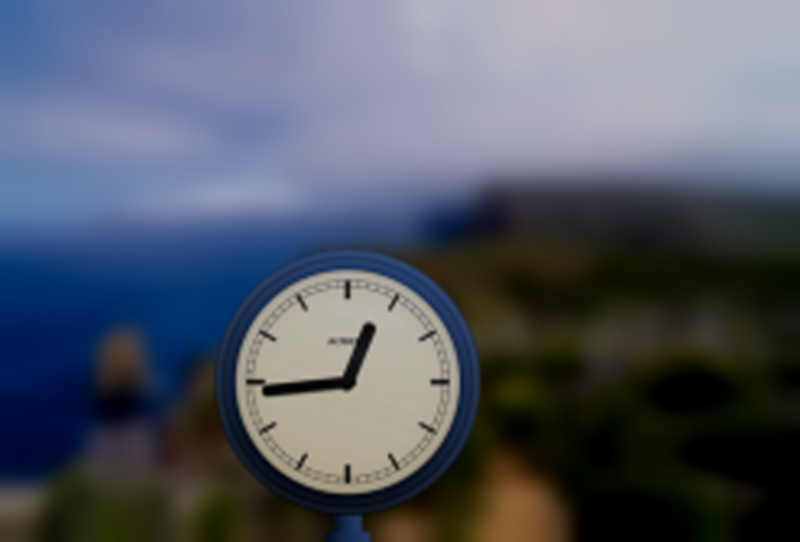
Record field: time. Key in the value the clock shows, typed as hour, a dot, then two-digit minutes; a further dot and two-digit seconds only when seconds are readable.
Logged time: 12.44
